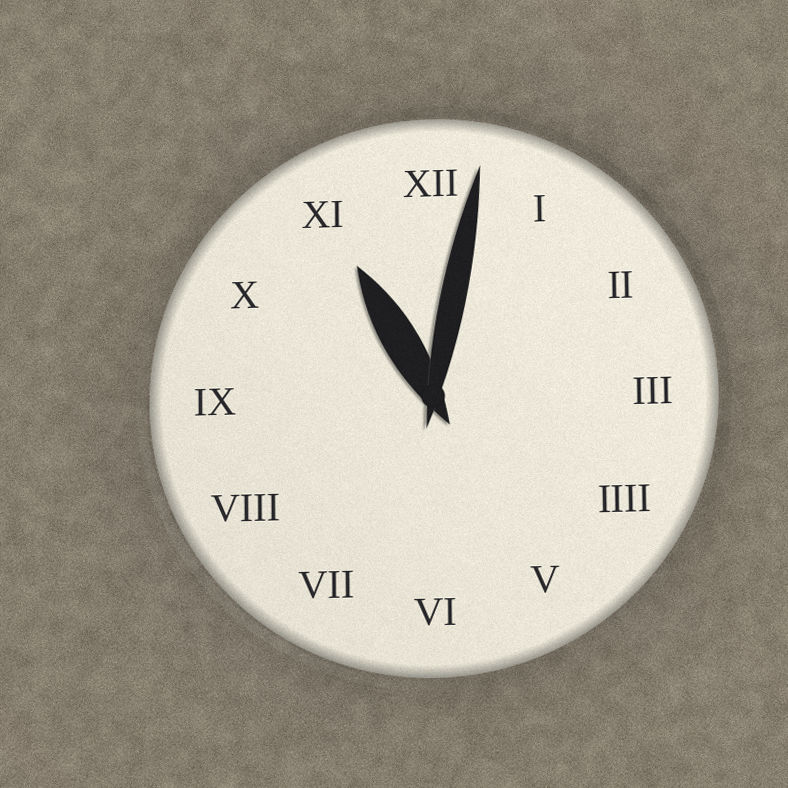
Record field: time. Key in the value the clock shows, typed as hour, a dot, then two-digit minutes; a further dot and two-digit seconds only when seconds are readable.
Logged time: 11.02
